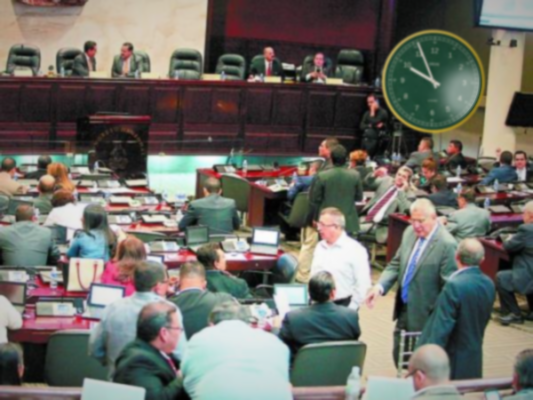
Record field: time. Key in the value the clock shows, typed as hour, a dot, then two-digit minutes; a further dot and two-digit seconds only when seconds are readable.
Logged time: 9.56
